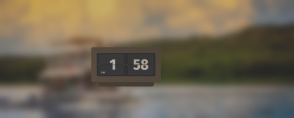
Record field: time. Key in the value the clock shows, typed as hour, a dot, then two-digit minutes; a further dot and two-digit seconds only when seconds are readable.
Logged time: 1.58
